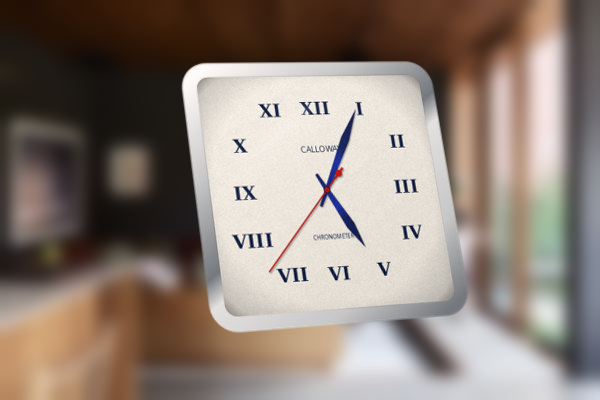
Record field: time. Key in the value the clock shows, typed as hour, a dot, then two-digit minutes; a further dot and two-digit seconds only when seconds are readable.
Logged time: 5.04.37
